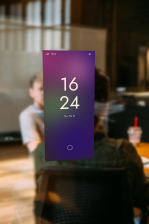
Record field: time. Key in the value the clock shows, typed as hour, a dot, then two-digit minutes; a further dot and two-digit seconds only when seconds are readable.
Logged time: 16.24
